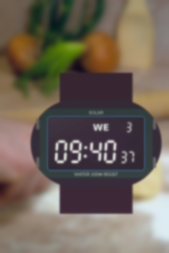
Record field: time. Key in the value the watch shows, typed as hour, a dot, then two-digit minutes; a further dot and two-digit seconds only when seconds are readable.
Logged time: 9.40.37
